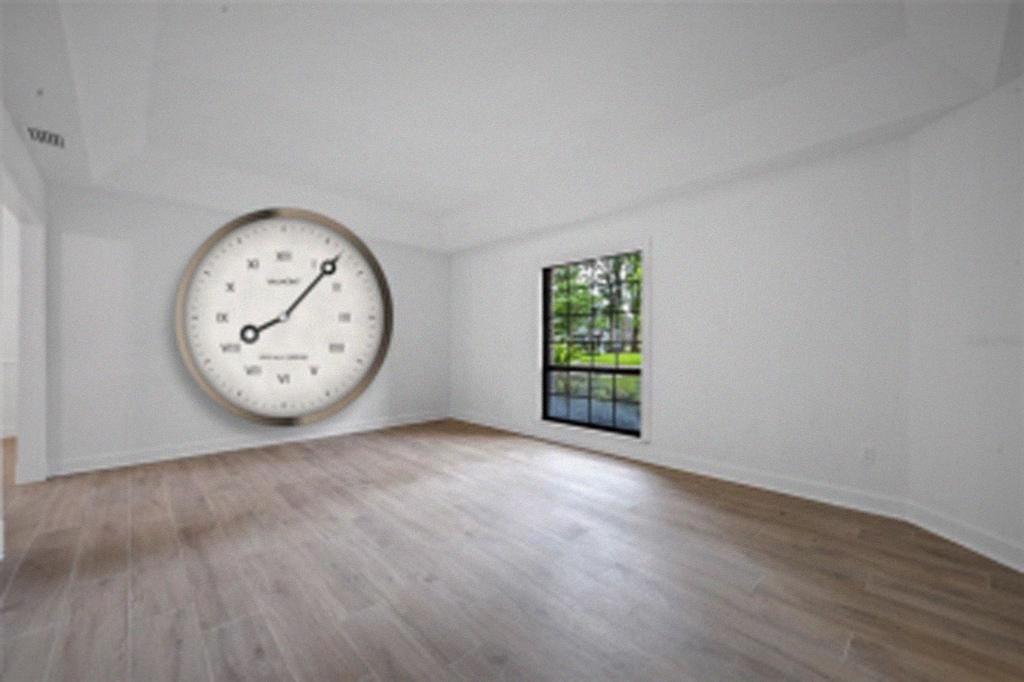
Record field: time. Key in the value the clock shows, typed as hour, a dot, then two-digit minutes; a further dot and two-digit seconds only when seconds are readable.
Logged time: 8.07
